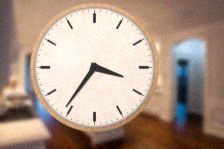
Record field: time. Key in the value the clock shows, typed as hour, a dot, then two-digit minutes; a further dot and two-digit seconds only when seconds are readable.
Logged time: 3.36
